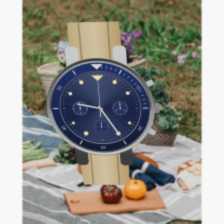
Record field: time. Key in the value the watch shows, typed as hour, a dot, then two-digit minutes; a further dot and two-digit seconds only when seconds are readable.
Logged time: 9.25
